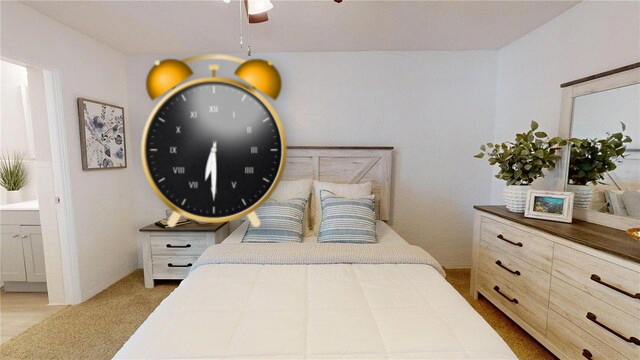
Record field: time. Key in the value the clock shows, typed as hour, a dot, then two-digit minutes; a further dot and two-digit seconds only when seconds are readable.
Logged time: 6.30
